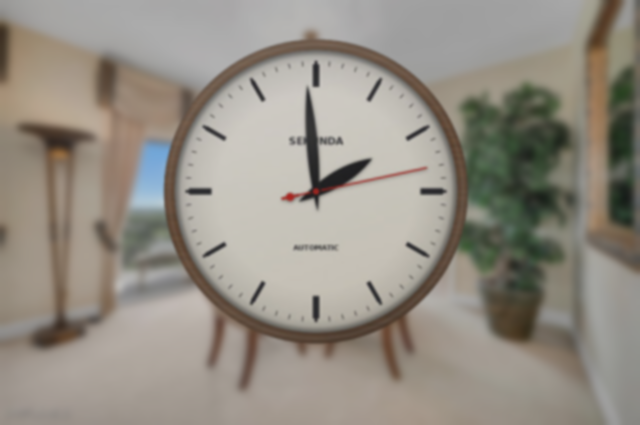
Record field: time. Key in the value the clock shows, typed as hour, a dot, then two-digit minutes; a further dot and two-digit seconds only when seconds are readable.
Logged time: 1.59.13
